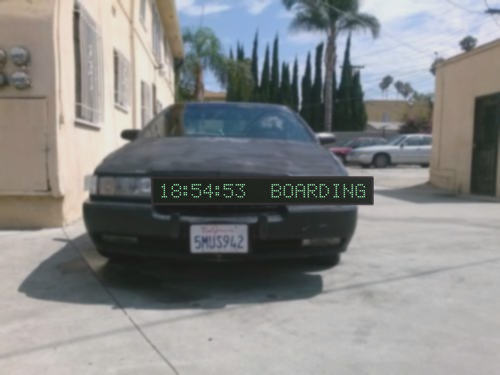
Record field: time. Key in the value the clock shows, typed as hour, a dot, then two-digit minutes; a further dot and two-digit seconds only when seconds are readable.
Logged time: 18.54.53
